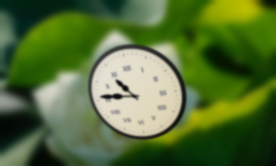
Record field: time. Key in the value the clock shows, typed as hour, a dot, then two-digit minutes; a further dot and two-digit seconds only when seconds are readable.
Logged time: 10.46
